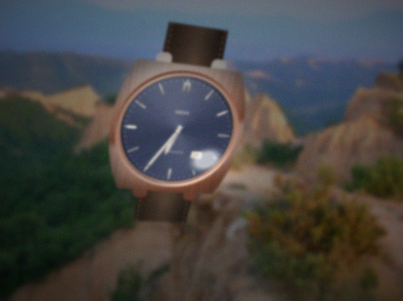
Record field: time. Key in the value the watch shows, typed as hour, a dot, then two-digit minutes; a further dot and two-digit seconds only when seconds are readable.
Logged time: 6.35
